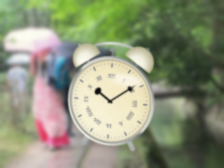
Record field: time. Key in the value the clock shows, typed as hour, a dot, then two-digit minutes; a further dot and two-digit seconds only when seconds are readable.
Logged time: 10.09
